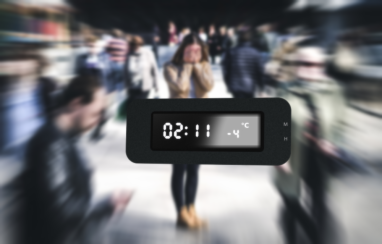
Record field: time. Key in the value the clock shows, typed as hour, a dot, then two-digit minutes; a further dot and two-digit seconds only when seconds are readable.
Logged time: 2.11
